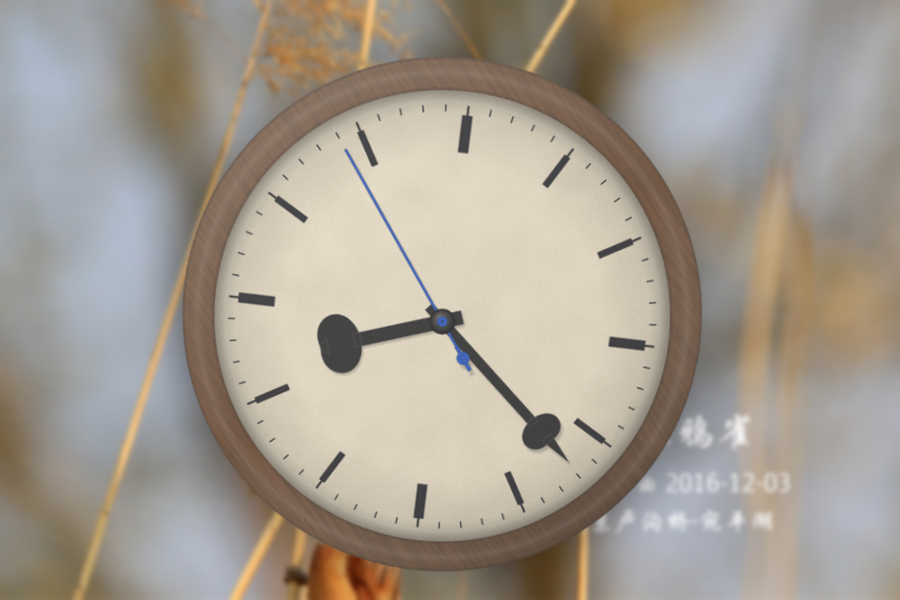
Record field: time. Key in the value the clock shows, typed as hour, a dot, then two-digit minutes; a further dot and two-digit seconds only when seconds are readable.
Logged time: 8.21.54
